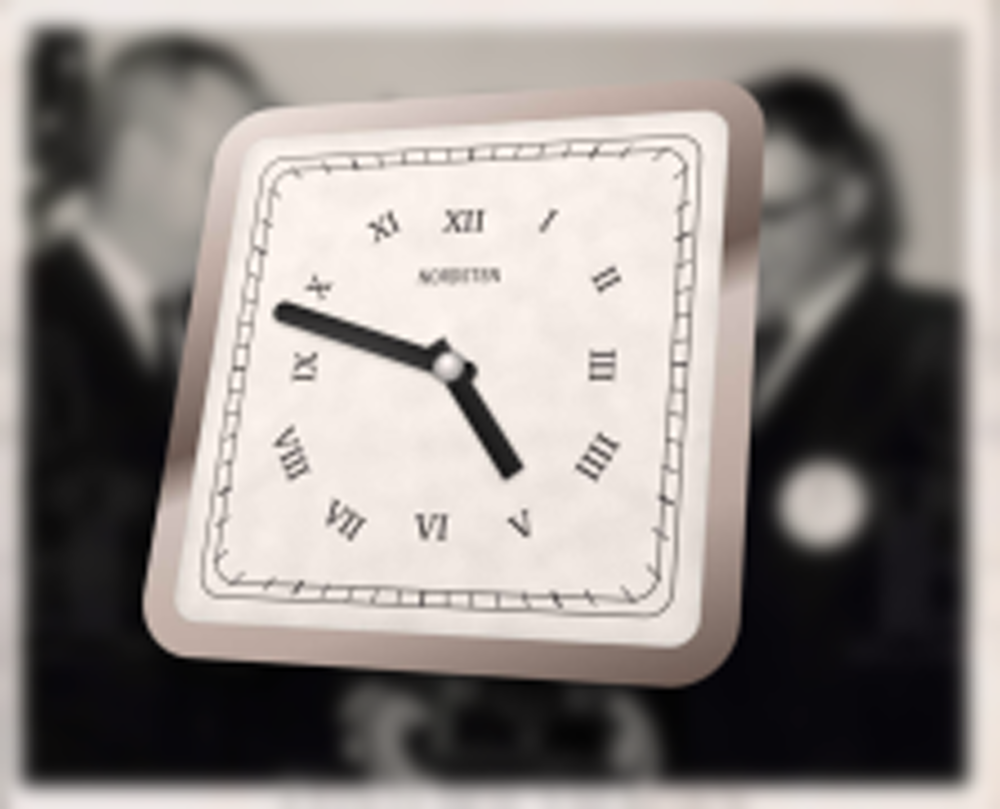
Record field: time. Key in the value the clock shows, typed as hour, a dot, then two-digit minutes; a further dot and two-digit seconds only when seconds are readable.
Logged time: 4.48
